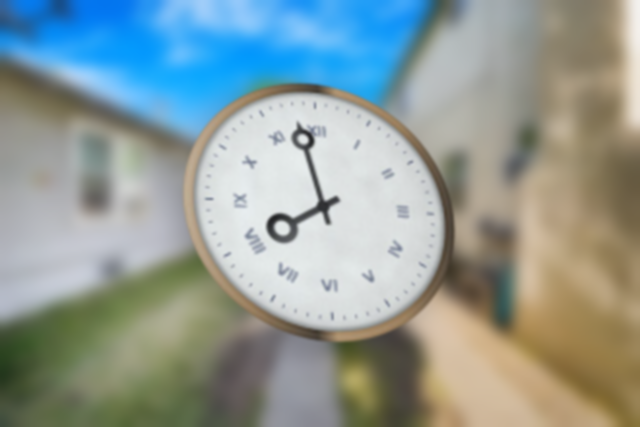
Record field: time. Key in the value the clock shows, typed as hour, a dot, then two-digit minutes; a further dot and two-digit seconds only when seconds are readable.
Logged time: 7.58
